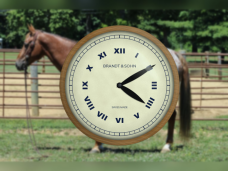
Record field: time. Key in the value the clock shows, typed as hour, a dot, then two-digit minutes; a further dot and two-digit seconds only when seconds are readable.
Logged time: 4.10
